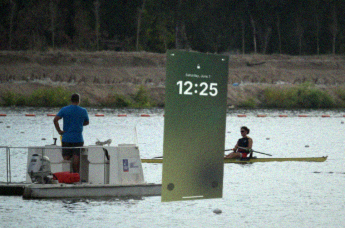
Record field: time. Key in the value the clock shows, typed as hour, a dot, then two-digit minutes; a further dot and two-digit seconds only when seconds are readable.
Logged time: 12.25
